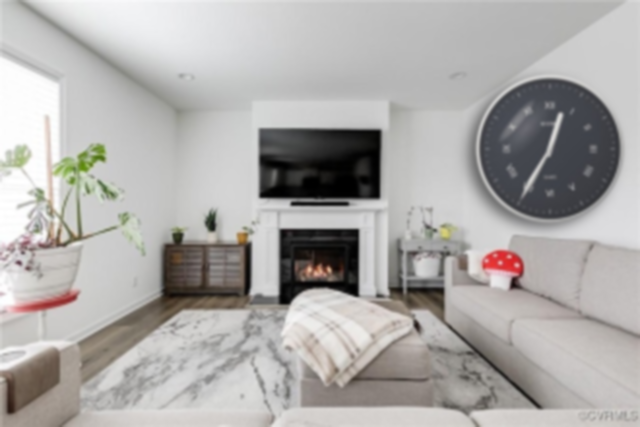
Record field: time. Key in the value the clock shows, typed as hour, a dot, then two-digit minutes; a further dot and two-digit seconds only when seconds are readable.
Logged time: 12.35
